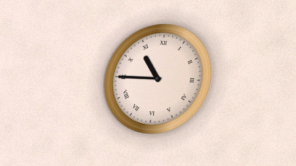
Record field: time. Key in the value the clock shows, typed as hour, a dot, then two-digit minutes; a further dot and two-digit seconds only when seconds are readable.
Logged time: 10.45
